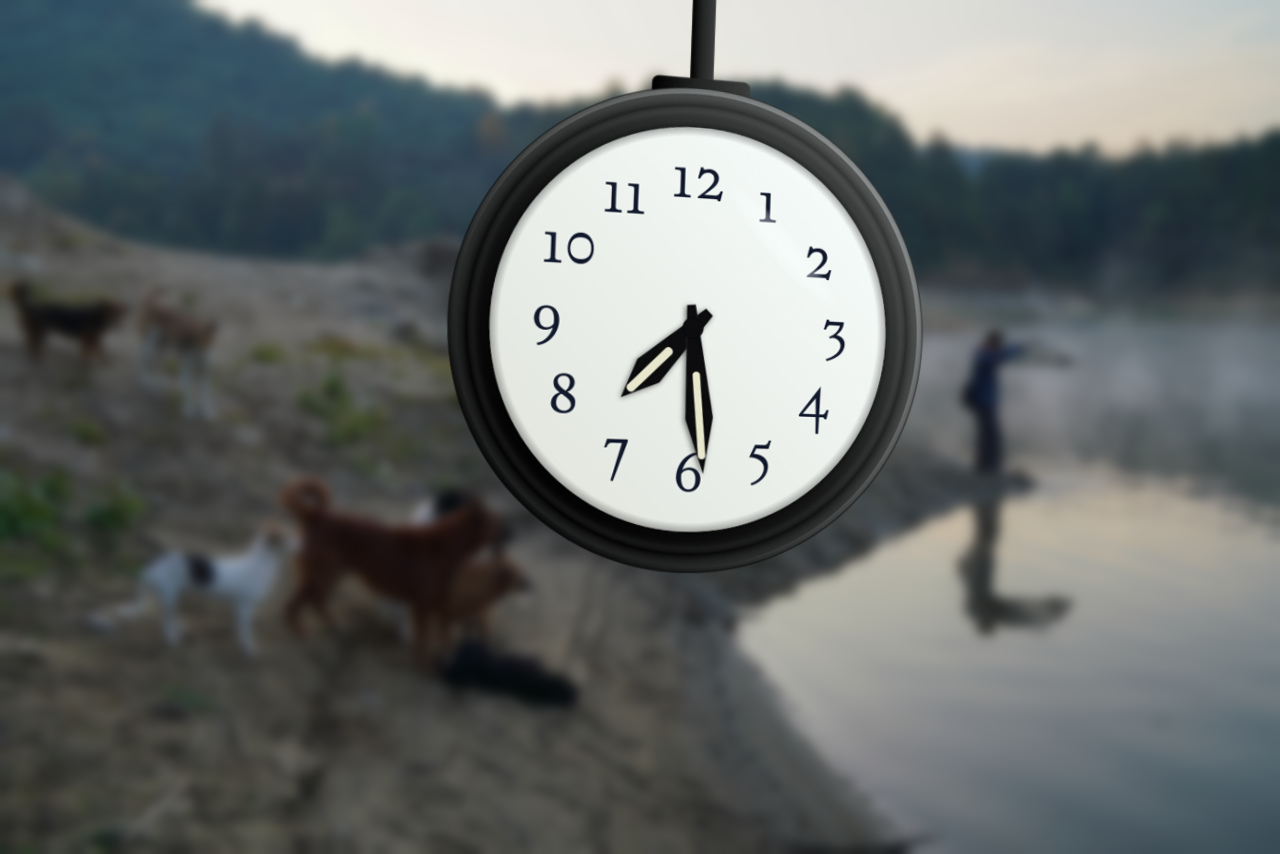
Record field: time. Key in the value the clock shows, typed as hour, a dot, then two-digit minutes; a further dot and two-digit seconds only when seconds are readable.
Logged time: 7.29
